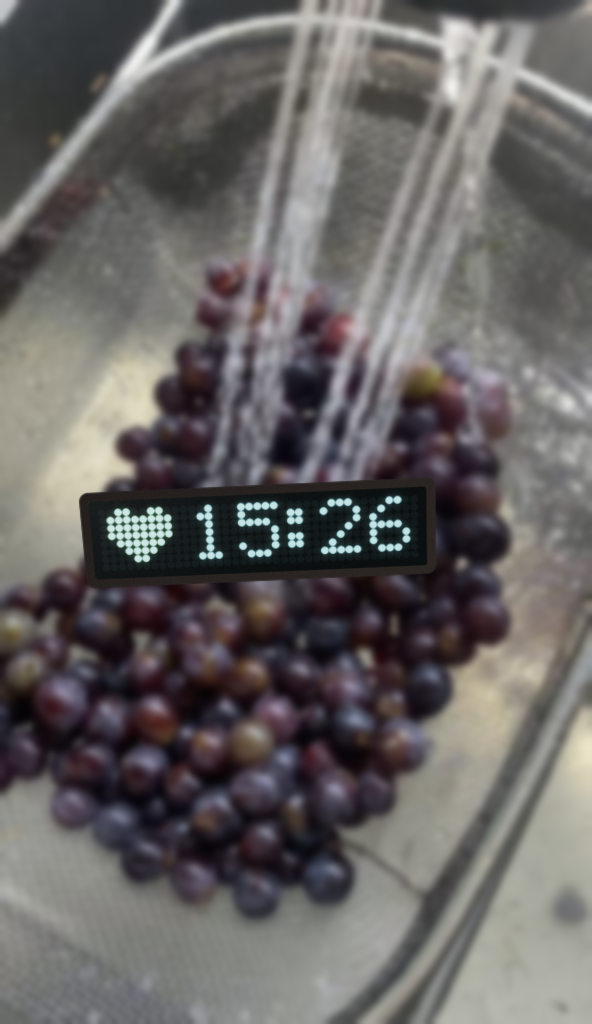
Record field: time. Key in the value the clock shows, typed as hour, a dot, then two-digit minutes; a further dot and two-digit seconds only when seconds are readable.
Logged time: 15.26
